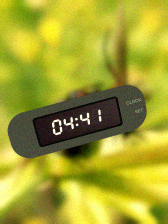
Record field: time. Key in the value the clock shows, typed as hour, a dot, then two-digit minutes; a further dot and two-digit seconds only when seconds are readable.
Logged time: 4.41
